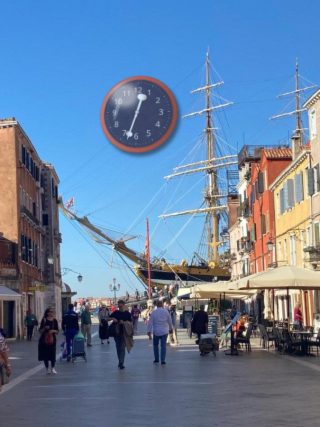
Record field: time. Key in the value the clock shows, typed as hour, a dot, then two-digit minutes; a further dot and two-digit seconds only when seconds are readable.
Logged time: 12.33
